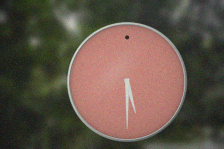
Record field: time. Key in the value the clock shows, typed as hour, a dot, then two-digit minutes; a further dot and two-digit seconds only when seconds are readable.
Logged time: 5.30
